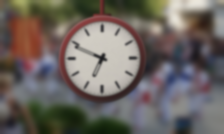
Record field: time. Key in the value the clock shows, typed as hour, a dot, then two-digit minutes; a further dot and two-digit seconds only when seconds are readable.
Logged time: 6.49
